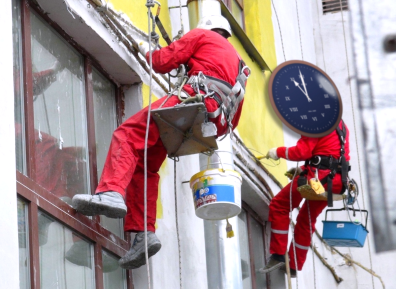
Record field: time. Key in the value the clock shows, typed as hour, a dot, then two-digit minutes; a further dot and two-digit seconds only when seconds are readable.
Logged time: 11.00
